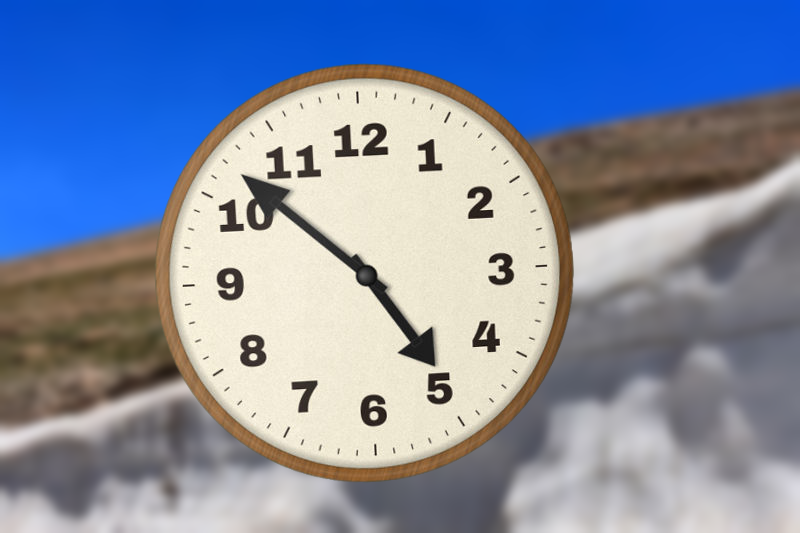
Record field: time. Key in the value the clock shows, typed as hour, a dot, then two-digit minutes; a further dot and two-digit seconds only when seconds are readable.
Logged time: 4.52
